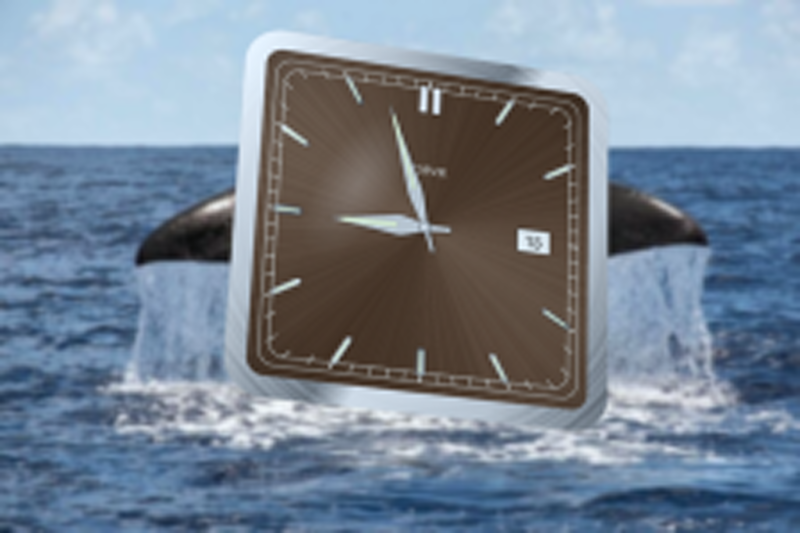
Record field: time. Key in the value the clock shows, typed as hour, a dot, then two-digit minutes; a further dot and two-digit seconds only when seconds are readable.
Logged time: 8.57
